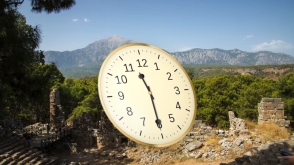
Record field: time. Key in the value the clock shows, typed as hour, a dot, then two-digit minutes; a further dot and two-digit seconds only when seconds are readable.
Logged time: 11.30
